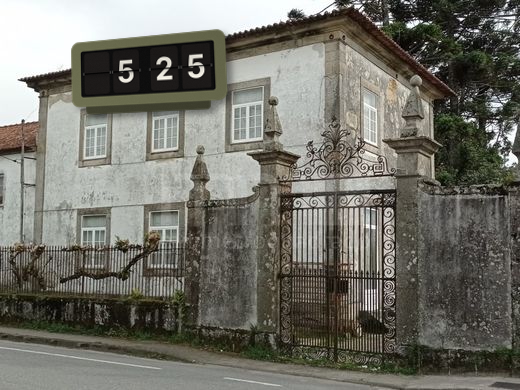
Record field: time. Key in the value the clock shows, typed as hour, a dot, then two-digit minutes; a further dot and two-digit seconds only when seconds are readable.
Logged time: 5.25
